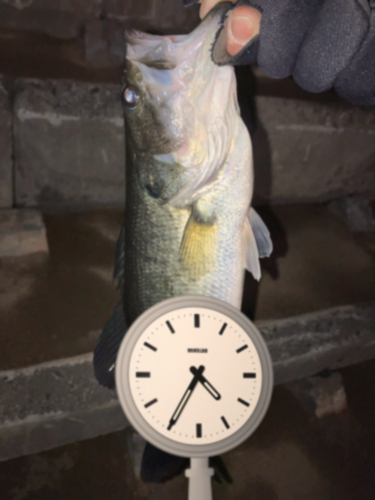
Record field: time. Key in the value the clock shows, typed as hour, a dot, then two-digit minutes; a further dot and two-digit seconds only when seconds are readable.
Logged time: 4.35
